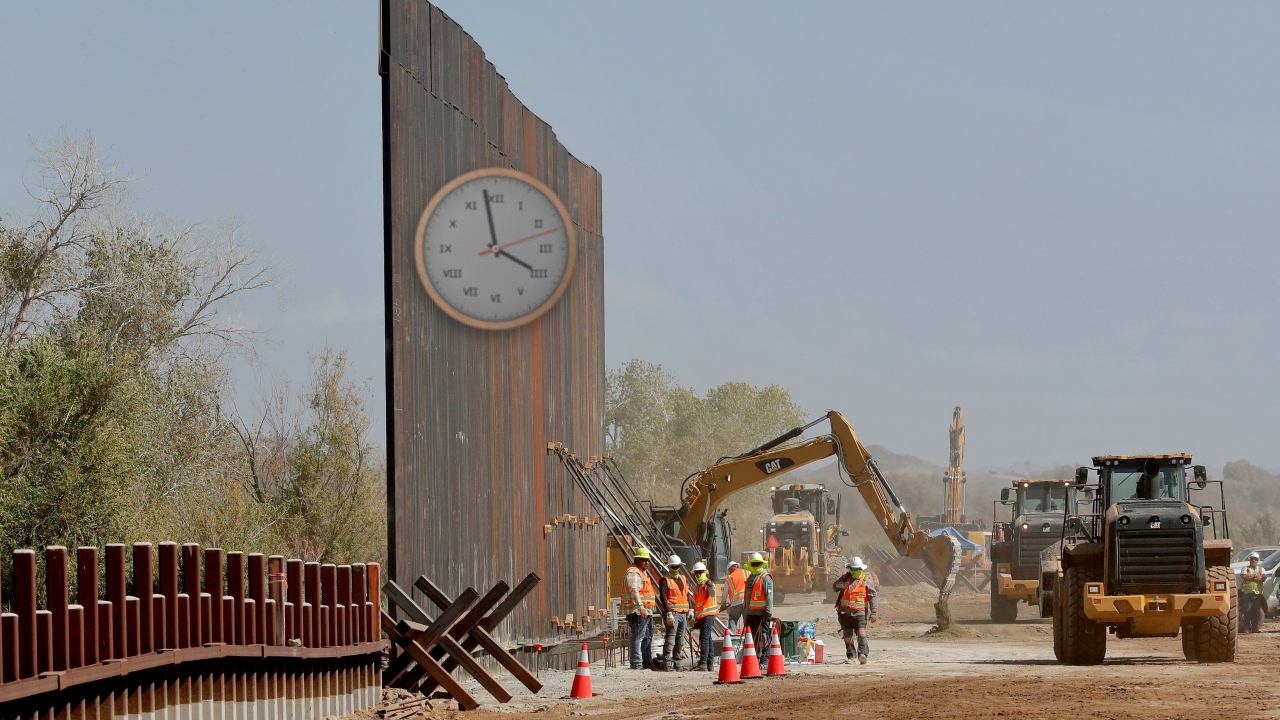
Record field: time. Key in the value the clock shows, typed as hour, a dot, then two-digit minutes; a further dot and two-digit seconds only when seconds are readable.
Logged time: 3.58.12
